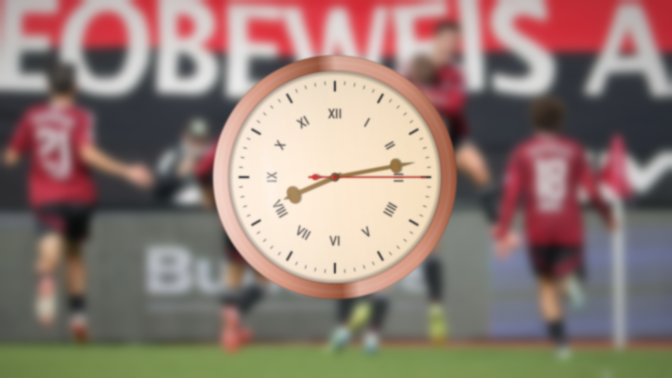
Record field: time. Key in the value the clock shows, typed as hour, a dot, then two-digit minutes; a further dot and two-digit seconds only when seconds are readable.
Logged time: 8.13.15
